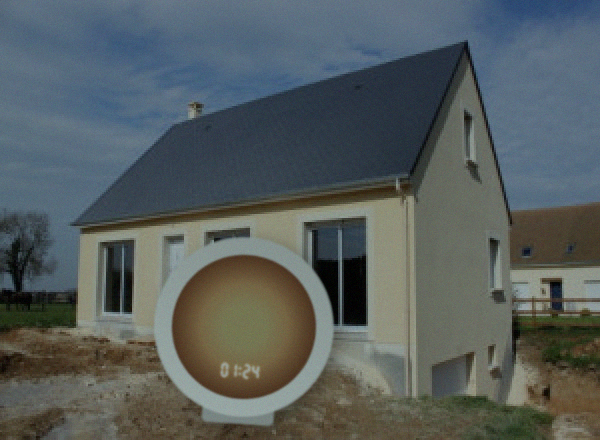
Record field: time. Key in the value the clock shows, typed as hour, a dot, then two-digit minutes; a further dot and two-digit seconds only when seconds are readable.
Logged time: 1.24
